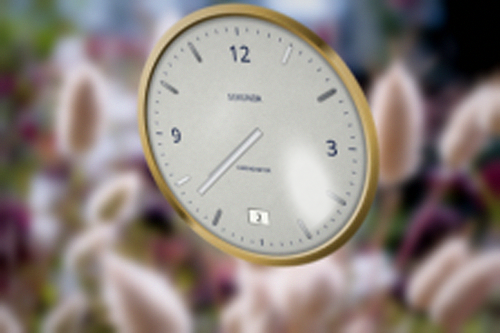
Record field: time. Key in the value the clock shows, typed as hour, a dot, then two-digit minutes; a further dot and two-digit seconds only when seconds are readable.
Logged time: 7.38
